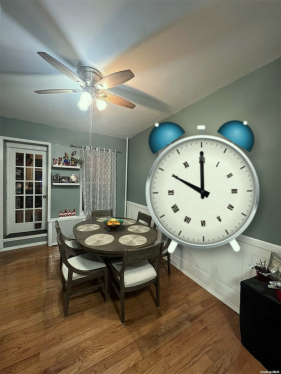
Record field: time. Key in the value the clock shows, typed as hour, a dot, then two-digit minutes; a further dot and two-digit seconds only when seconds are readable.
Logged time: 10.00
